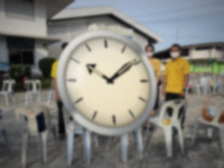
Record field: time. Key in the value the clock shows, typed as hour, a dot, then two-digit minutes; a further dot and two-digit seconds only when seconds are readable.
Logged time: 10.09
